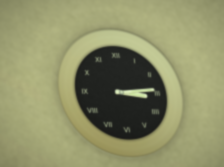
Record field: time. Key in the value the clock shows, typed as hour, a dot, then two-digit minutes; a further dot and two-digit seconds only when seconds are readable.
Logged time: 3.14
